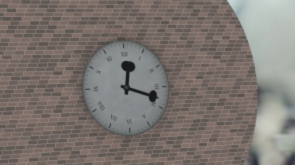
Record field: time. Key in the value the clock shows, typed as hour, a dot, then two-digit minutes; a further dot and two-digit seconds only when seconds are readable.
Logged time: 12.18
